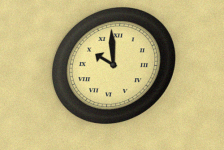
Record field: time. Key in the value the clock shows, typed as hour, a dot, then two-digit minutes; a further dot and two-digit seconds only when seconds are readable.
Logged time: 9.58
